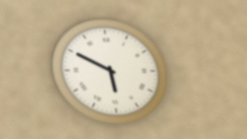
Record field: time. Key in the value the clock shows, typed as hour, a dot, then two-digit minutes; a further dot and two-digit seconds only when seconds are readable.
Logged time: 5.50
